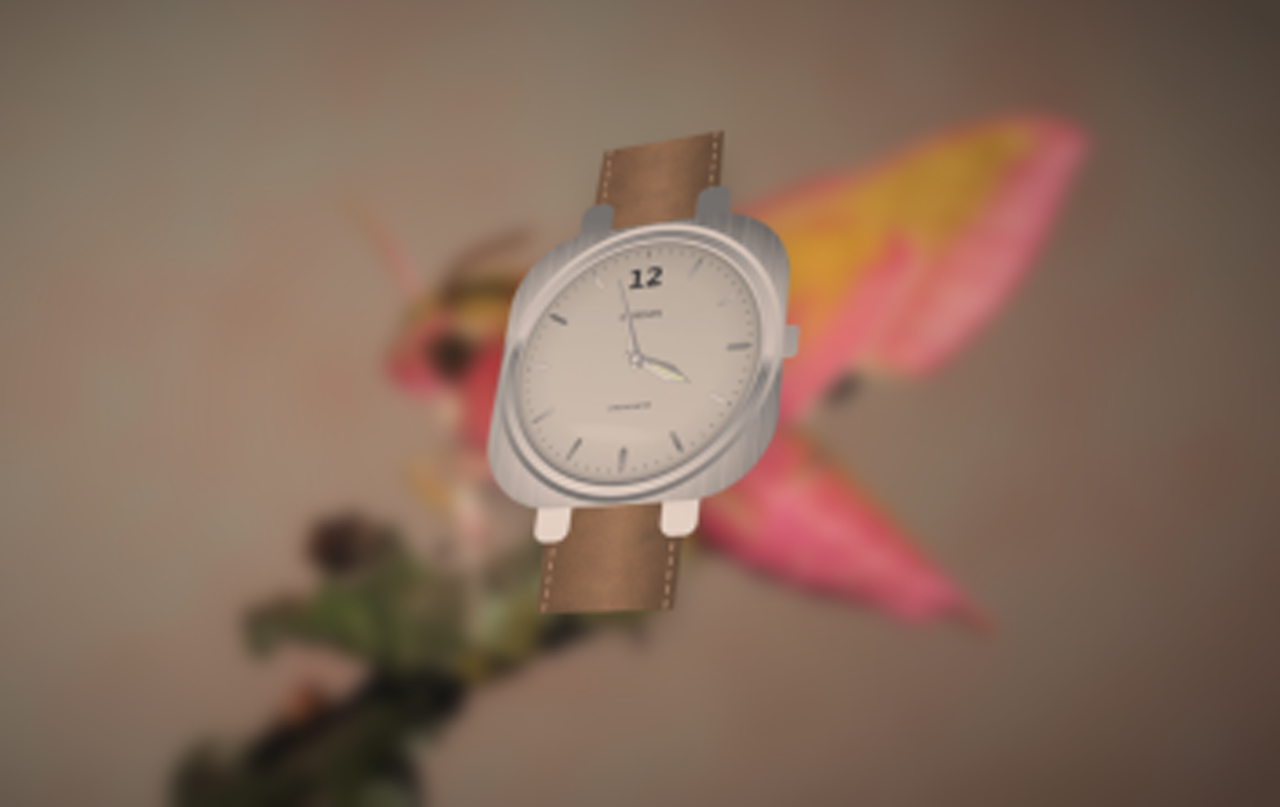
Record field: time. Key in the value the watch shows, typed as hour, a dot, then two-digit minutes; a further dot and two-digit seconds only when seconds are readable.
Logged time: 3.57
